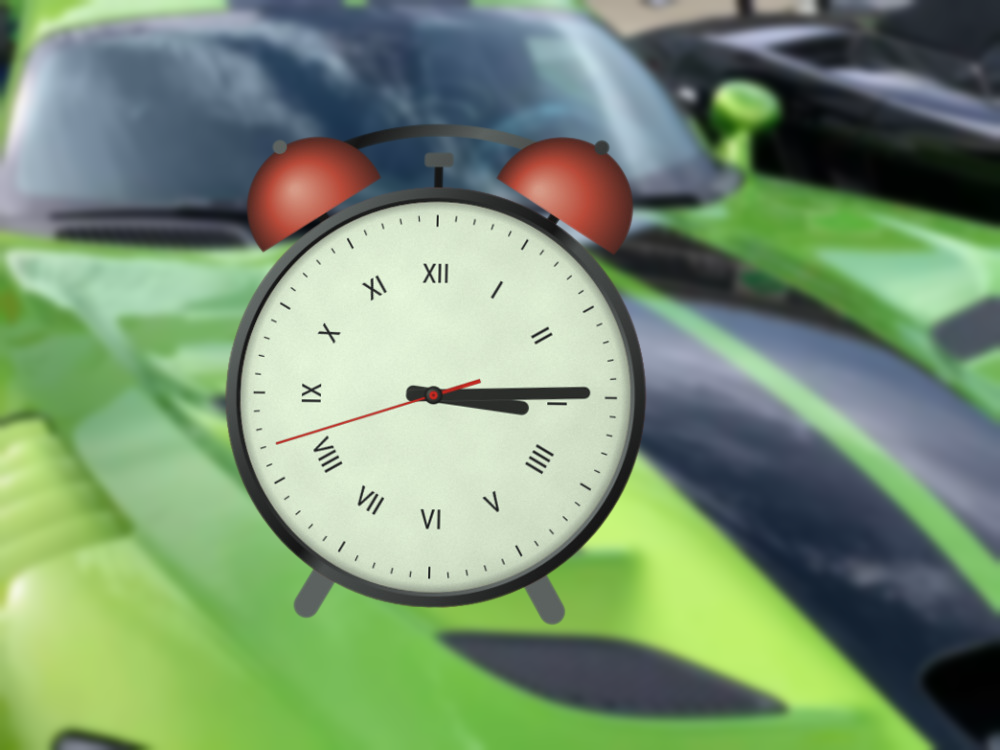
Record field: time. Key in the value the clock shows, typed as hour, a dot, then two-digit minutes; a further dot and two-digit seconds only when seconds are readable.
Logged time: 3.14.42
